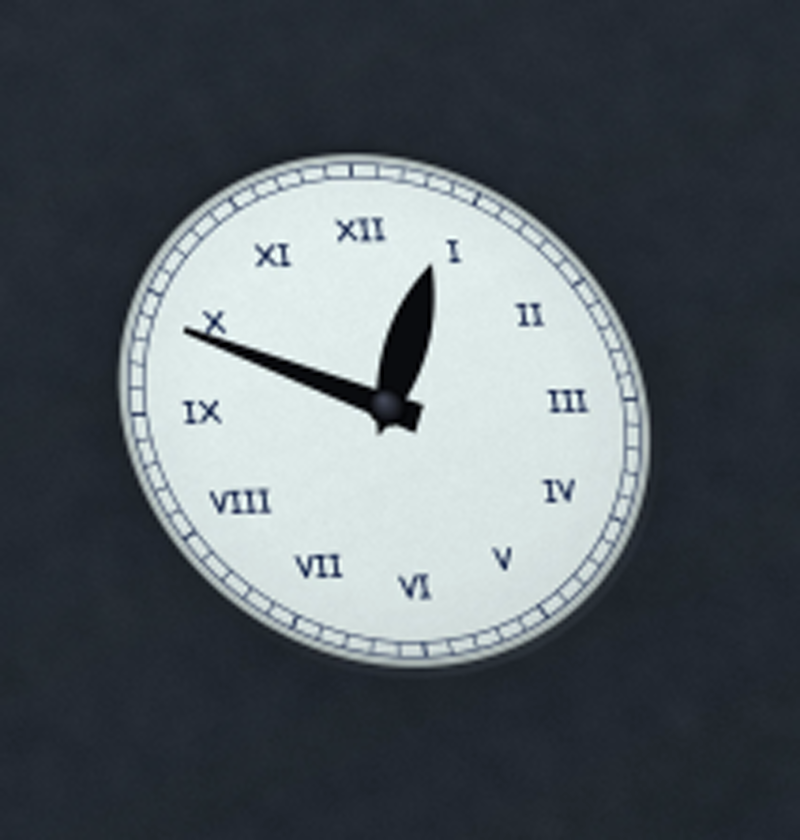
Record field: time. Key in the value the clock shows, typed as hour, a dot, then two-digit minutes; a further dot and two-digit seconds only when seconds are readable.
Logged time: 12.49
